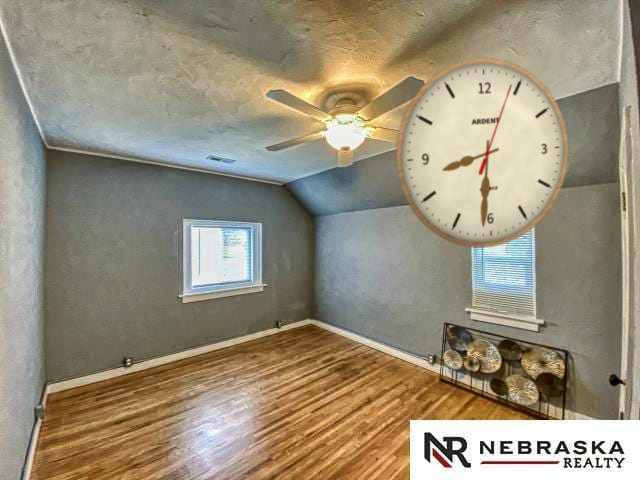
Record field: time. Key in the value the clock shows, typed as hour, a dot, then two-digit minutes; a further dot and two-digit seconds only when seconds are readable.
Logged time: 8.31.04
